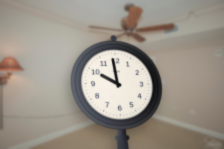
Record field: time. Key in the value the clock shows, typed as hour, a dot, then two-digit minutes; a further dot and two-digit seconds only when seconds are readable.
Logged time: 9.59
